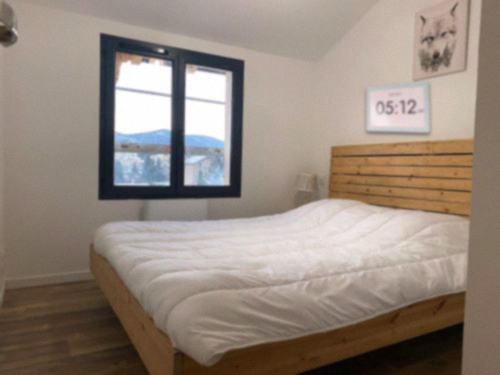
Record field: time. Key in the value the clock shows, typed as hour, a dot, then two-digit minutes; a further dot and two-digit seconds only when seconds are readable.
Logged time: 5.12
